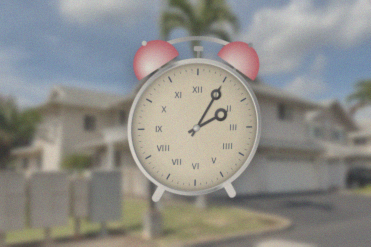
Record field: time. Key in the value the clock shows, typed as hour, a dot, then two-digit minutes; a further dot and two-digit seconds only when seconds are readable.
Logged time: 2.05
